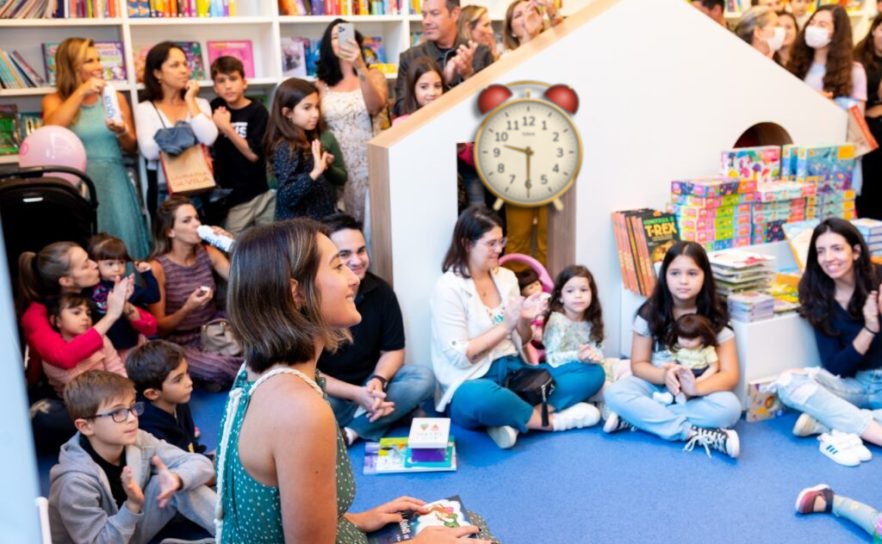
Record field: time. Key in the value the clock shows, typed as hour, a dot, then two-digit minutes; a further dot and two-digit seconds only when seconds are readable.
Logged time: 9.30
